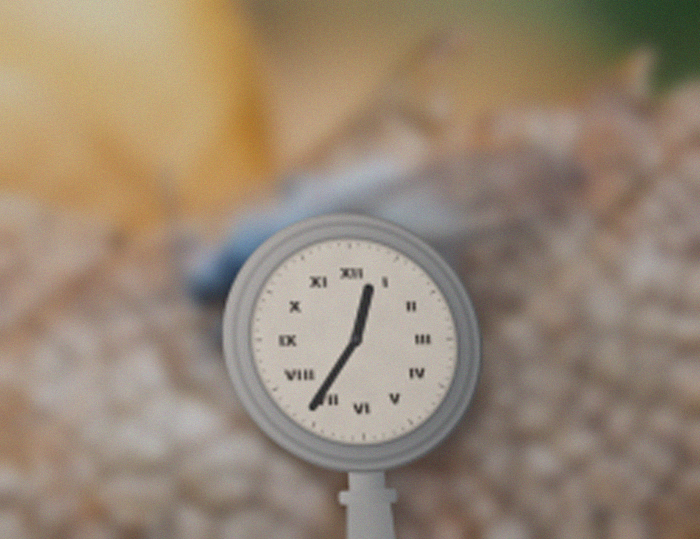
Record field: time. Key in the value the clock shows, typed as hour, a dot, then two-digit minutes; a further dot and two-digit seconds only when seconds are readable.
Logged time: 12.36
